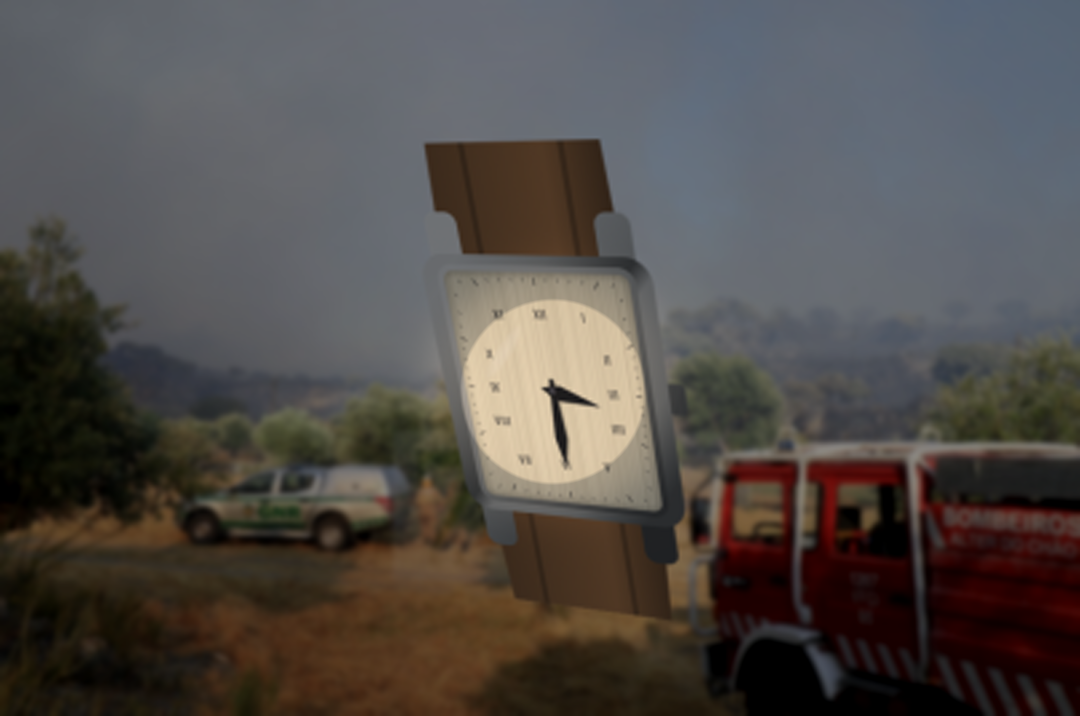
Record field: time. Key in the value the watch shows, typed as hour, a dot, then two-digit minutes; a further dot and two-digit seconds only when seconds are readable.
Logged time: 3.30
